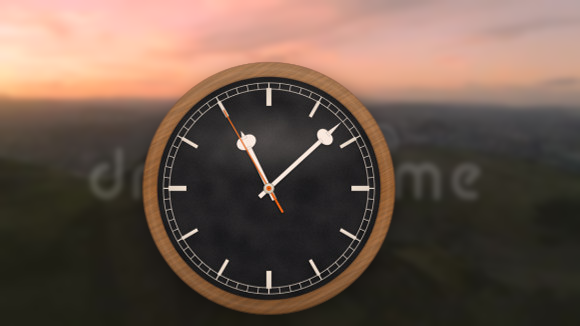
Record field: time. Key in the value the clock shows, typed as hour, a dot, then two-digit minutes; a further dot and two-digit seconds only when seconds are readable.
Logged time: 11.07.55
